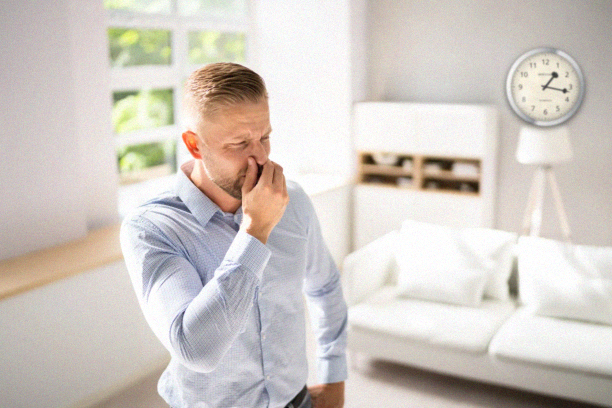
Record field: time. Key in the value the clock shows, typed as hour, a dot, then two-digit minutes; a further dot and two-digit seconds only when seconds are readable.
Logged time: 1.17
